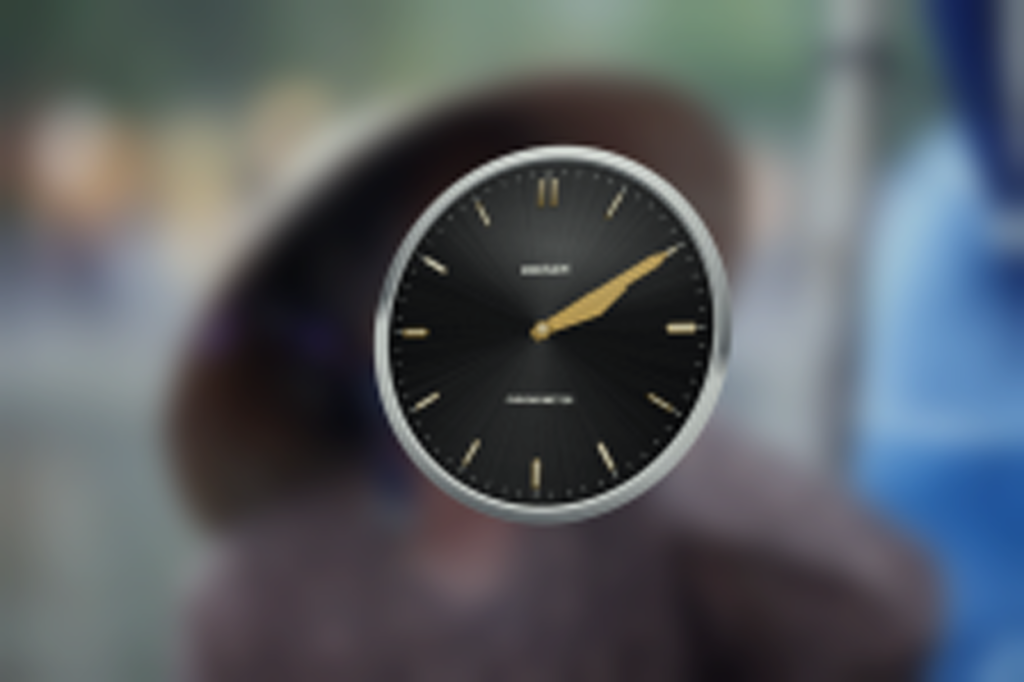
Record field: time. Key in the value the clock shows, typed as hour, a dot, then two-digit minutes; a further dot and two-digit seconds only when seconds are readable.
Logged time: 2.10
